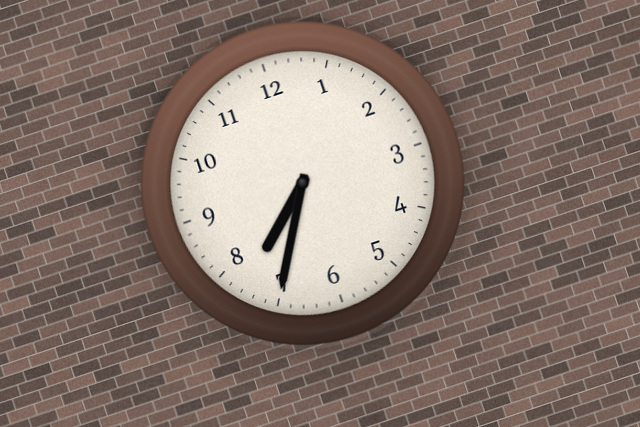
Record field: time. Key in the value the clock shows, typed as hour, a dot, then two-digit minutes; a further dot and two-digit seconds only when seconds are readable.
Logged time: 7.35
